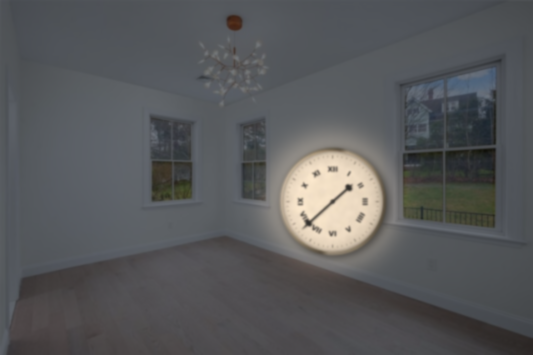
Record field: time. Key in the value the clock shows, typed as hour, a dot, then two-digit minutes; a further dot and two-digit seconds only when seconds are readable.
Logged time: 1.38
